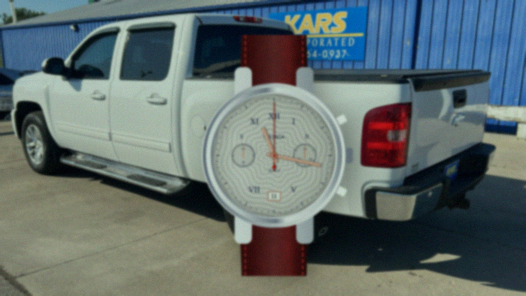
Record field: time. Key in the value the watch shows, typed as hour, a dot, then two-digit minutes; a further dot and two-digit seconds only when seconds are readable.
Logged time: 11.17
